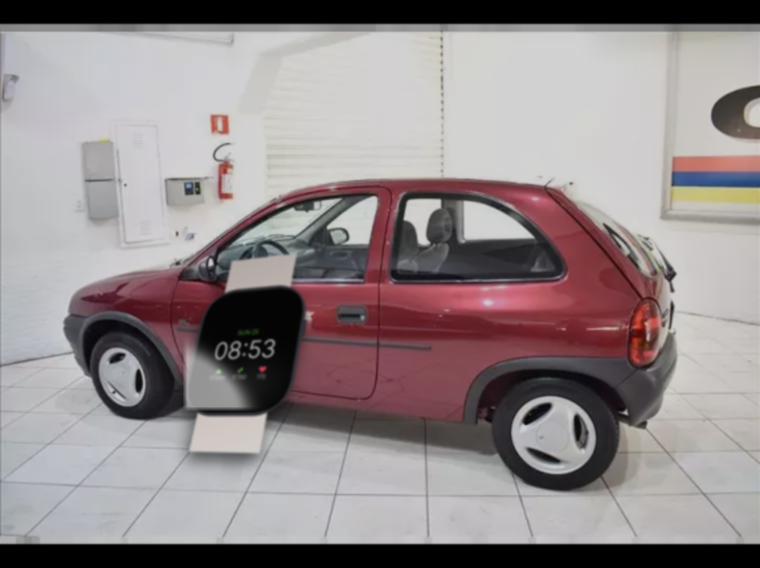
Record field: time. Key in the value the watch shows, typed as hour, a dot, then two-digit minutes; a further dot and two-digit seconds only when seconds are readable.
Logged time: 8.53
